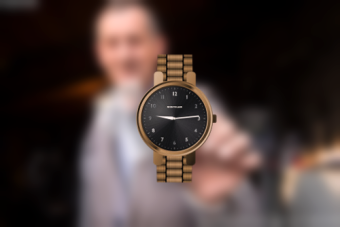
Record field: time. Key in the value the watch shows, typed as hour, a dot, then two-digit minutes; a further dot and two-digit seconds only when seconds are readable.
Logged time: 9.14
